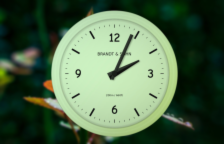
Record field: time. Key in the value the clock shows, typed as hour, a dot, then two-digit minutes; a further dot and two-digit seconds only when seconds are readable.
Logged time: 2.04
